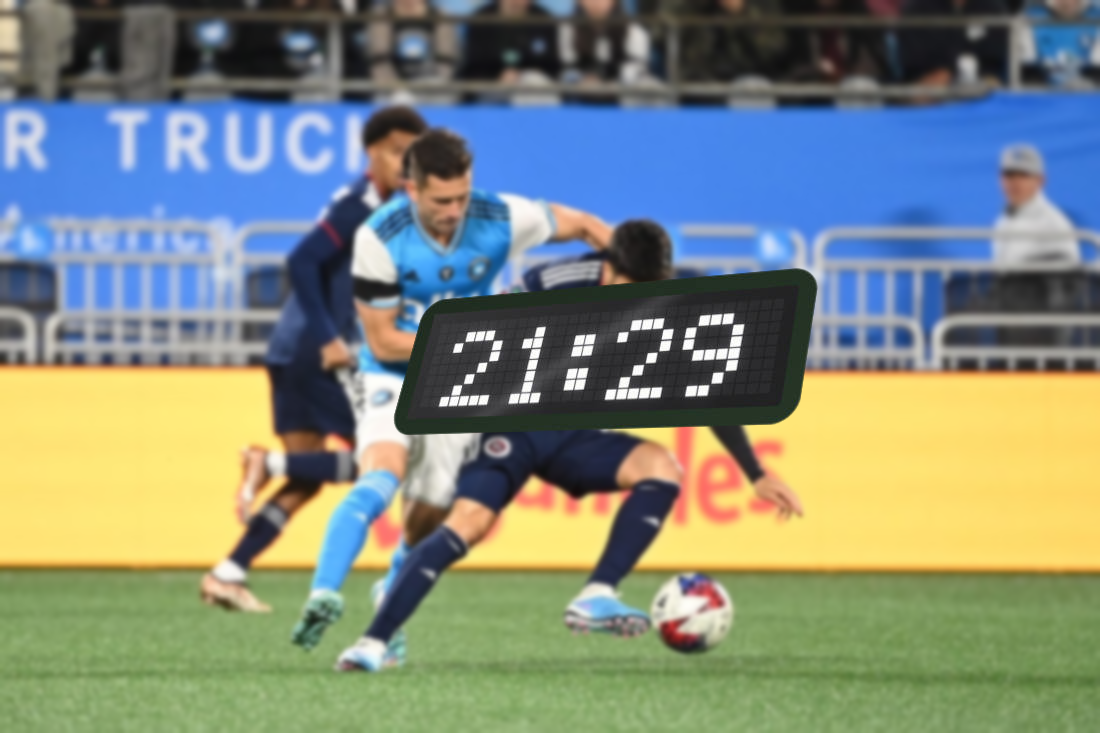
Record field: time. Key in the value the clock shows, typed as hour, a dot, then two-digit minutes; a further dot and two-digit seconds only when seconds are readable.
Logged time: 21.29
